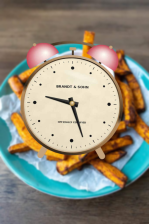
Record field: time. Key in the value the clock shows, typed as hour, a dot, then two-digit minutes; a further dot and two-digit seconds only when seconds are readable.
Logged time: 9.27
